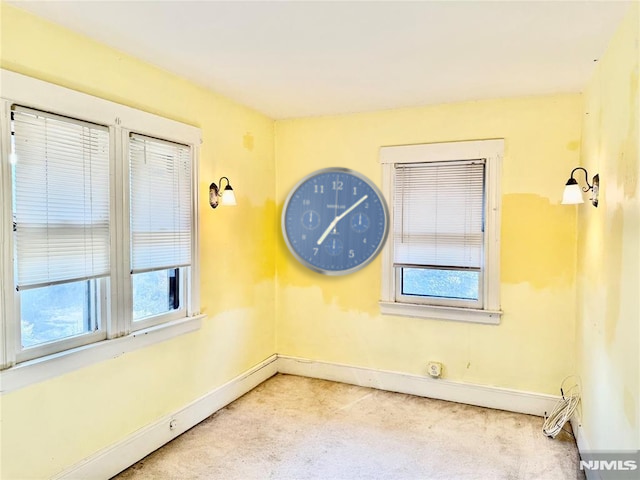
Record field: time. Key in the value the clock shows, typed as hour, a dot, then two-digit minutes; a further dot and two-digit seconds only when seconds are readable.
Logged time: 7.08
